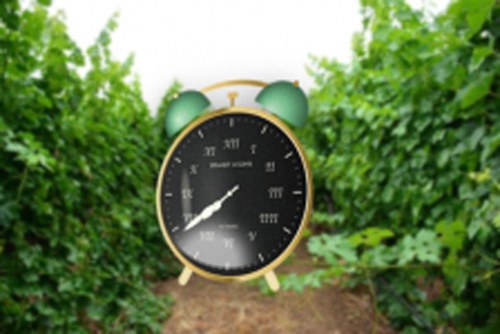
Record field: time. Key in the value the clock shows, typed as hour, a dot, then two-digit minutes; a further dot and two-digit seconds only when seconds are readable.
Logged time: 7.39
